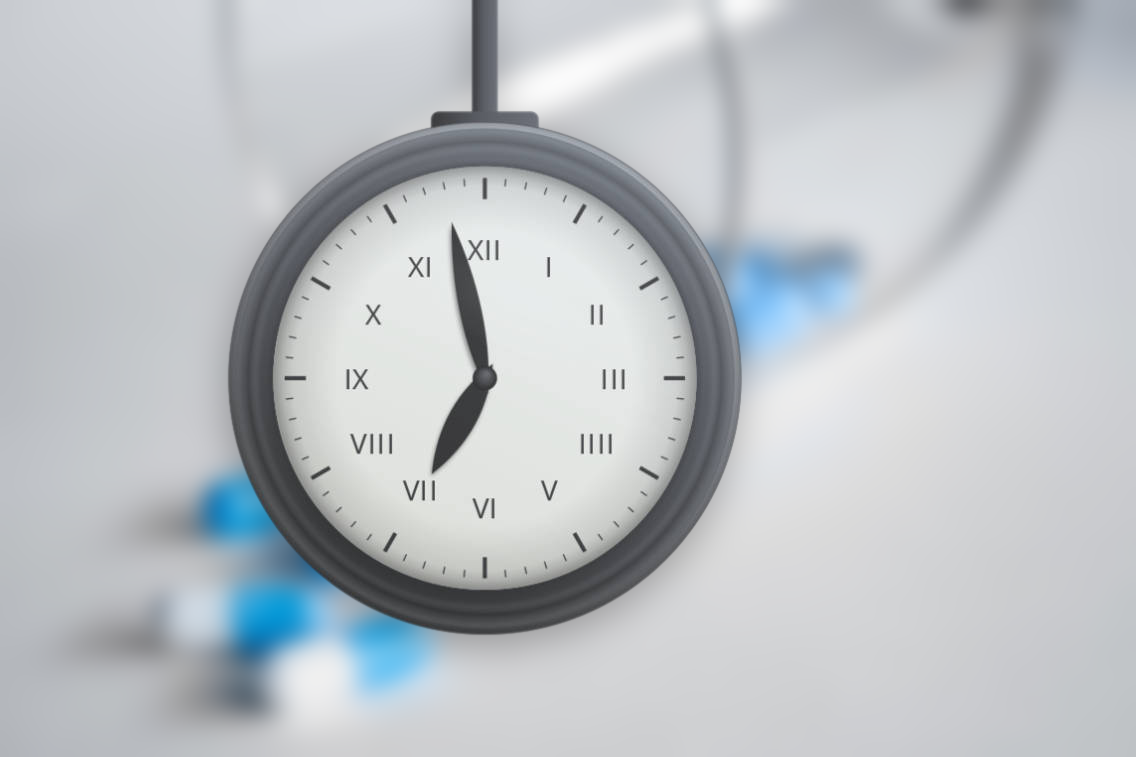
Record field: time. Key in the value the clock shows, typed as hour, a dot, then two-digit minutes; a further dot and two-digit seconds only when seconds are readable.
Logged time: 6.58
